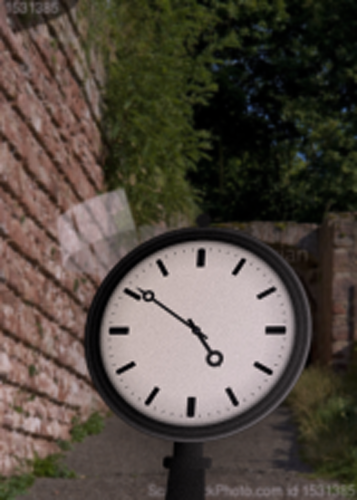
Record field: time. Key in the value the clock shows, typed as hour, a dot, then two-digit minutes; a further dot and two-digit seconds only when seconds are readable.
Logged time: 4.51
